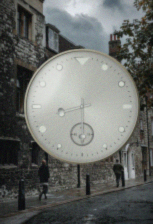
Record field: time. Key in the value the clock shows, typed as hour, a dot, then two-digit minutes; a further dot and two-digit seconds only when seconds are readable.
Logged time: 8.30
